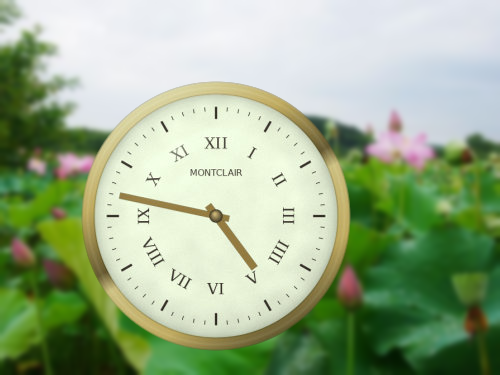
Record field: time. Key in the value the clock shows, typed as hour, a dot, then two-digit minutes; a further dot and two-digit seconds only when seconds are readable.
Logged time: 4.47
